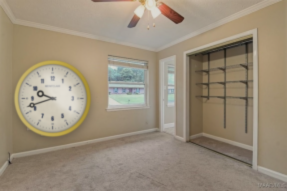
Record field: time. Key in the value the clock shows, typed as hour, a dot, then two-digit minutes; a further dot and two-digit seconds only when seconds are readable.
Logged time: 9.42
